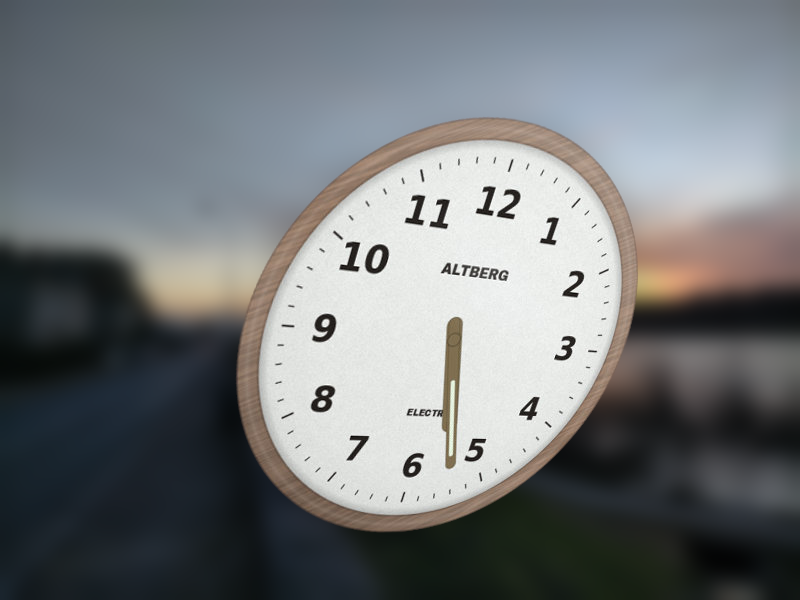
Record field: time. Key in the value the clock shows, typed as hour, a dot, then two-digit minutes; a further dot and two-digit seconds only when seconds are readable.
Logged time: 5.27
